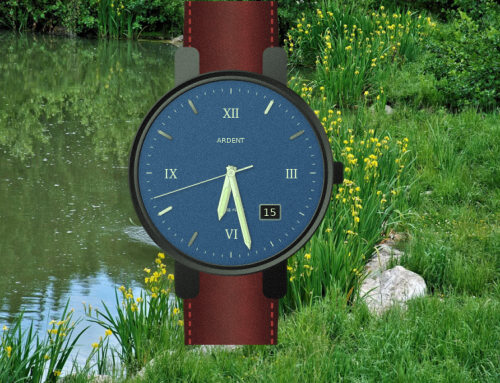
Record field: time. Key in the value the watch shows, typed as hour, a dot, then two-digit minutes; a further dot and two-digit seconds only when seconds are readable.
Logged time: 6.27.42
